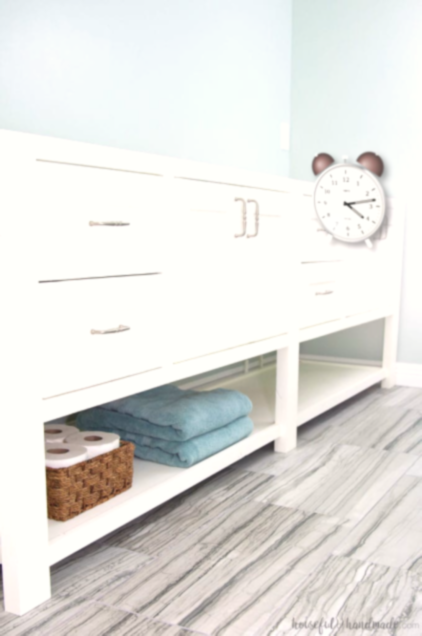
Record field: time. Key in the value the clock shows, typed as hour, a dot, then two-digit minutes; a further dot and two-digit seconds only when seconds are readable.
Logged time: 4.13
